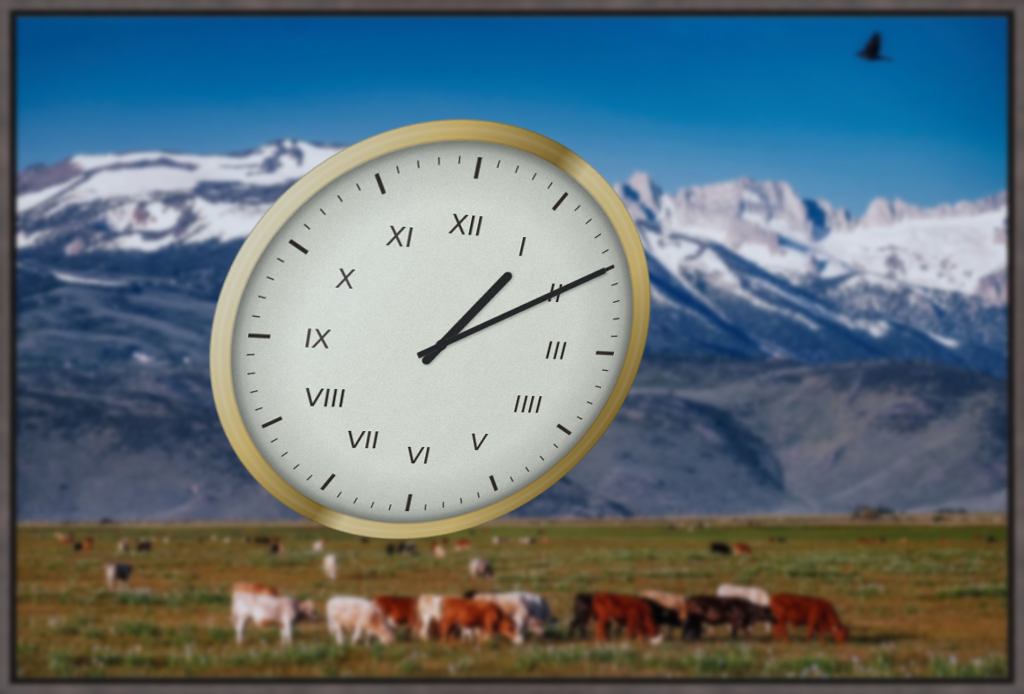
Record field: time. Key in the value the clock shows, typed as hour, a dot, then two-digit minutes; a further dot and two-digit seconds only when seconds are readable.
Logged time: 1.10
